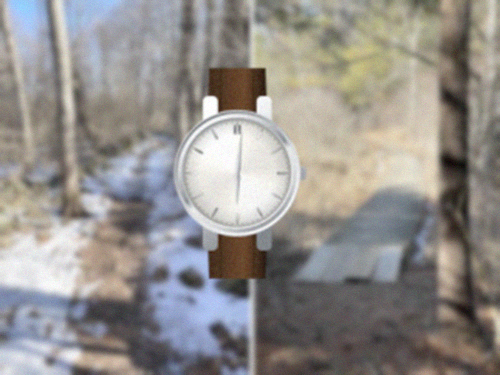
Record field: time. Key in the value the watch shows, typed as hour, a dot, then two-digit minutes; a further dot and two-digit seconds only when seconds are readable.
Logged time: 6.01
